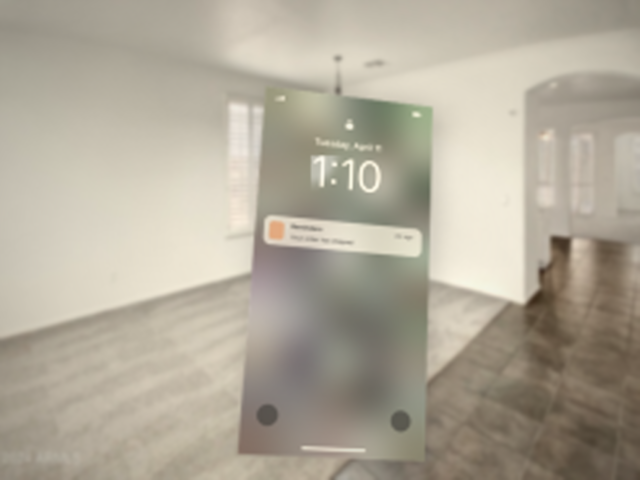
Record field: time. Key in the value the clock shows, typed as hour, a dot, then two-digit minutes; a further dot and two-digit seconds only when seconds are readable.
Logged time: 1.10
